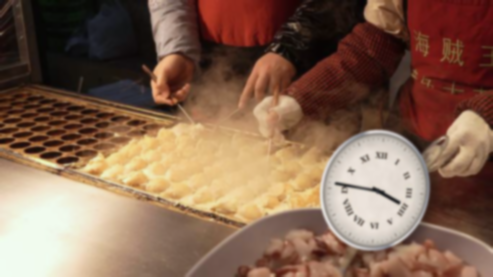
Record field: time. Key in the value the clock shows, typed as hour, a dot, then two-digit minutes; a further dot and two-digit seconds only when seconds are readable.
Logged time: 3.46
